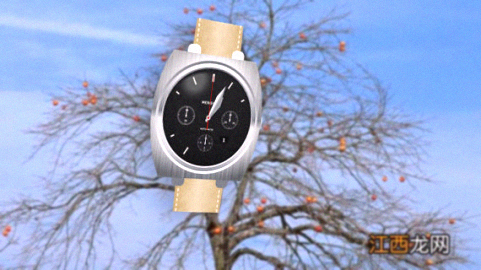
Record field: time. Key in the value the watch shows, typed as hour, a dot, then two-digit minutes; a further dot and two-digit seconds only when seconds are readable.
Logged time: 1.04
